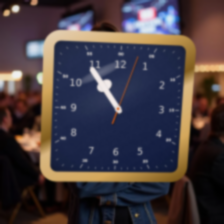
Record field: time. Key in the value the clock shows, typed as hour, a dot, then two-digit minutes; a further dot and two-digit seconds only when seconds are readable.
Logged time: 10.54.03
